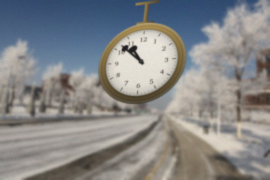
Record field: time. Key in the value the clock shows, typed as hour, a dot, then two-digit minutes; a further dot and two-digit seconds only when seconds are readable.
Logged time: 10.52
